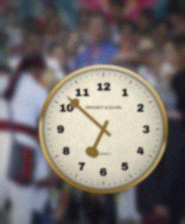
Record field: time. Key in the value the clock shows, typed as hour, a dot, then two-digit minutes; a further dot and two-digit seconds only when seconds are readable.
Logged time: 6.52
